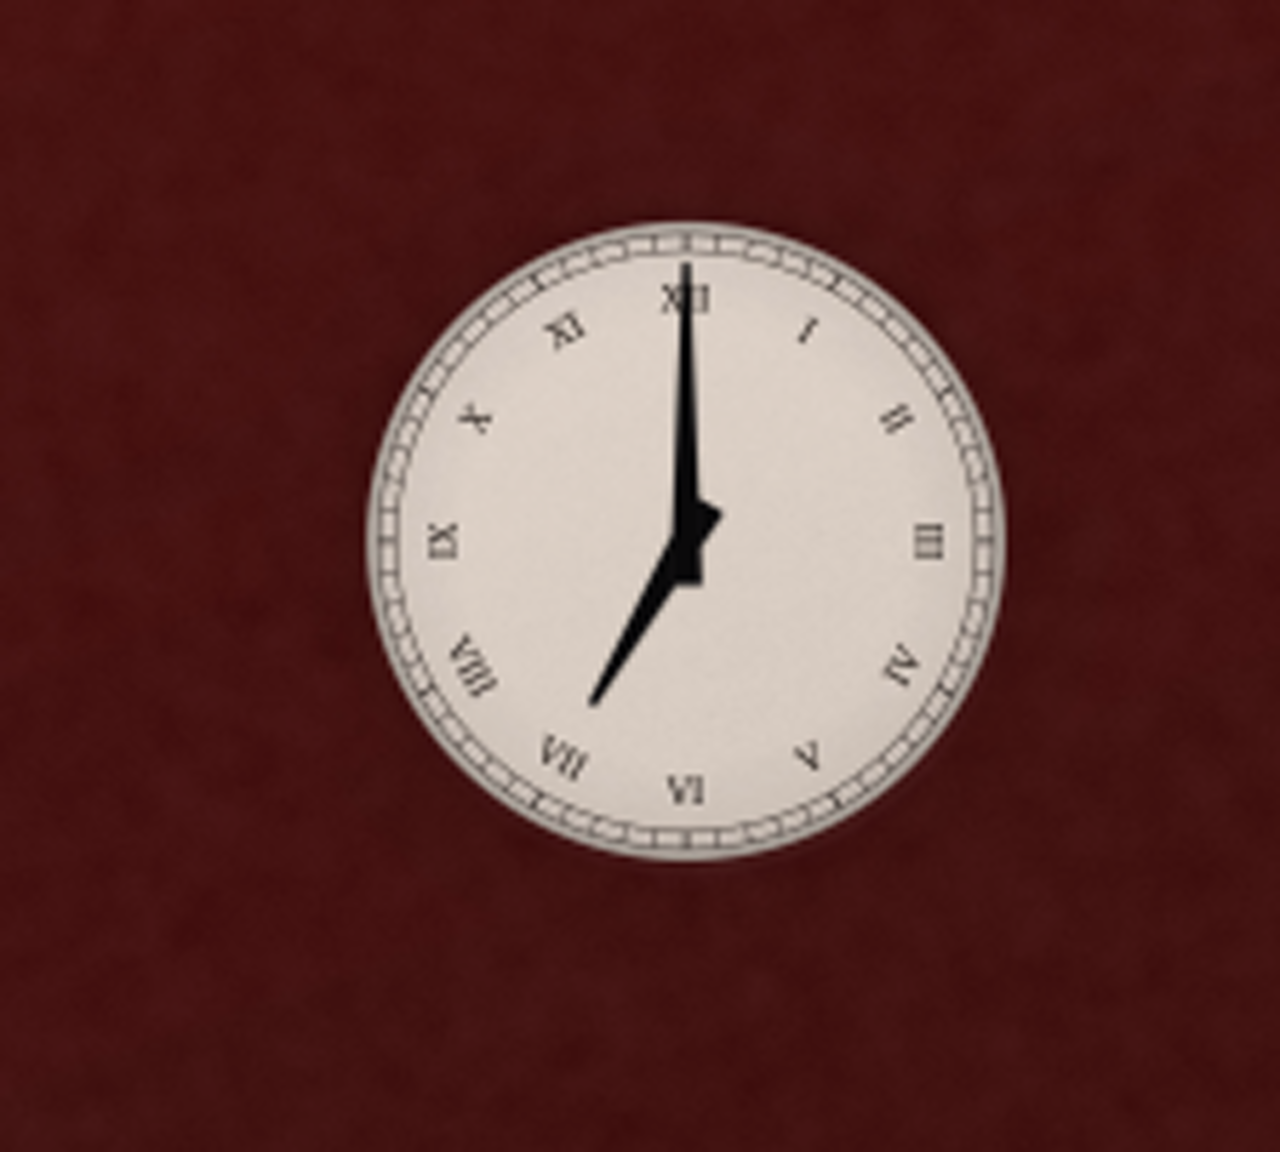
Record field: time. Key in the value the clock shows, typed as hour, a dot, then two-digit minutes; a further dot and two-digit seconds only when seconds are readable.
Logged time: 7.00
